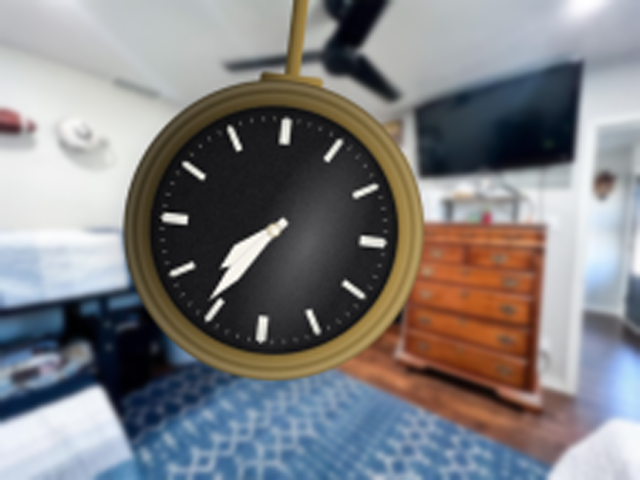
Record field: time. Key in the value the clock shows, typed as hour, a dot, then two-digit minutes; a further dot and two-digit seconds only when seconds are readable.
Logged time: 7.36
